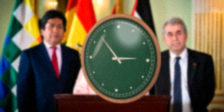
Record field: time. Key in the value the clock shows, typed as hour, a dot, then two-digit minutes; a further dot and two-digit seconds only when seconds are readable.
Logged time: 2.53
